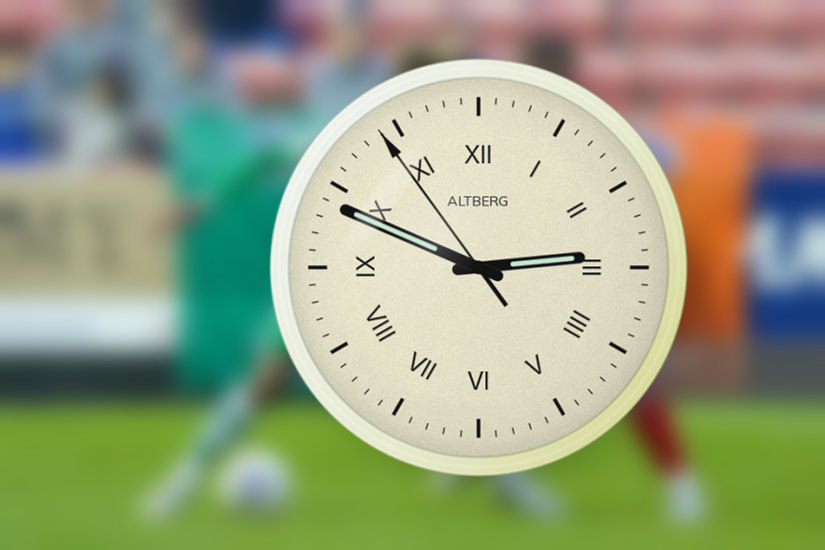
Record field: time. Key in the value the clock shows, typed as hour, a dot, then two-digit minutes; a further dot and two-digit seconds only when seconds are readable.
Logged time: 2.48.54
